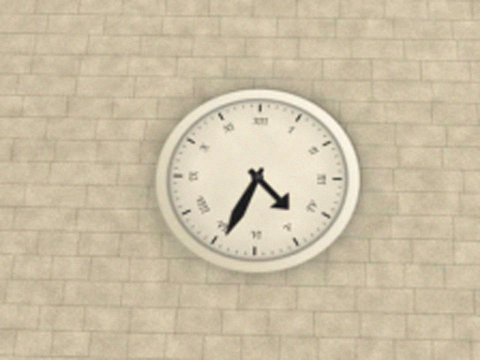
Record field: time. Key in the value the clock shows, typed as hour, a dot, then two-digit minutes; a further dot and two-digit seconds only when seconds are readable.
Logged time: 4.34
